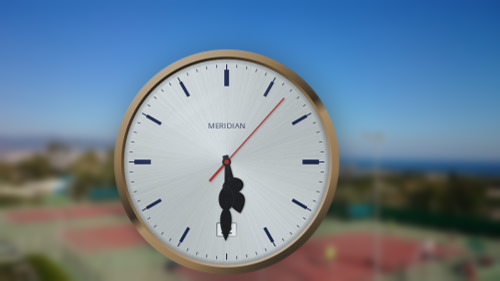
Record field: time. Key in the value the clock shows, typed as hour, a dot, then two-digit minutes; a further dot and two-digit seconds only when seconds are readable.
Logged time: 5.30.07
